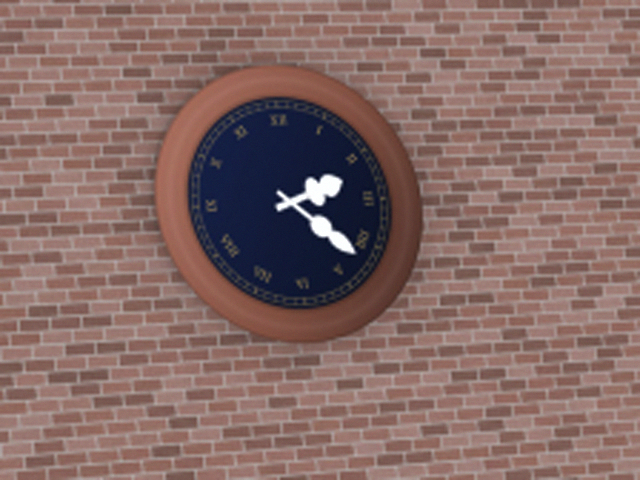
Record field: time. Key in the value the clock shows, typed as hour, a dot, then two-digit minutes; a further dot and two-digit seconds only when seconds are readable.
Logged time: 2.22
